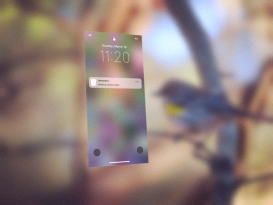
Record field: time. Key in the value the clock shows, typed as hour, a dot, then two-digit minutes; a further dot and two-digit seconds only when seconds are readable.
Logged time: 11.20
